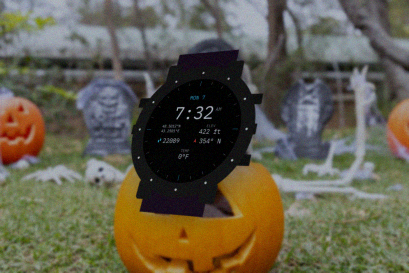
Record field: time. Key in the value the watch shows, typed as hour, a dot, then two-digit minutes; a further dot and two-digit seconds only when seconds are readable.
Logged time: 7.32
